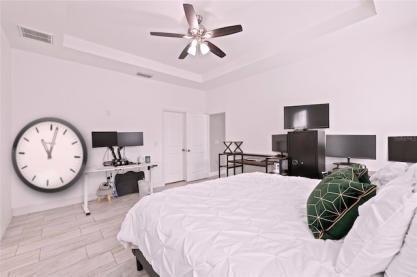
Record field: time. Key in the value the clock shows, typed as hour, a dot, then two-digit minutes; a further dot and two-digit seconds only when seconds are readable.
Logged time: 11.02
